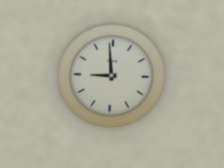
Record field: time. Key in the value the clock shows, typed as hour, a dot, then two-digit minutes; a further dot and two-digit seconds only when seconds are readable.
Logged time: 8.59
